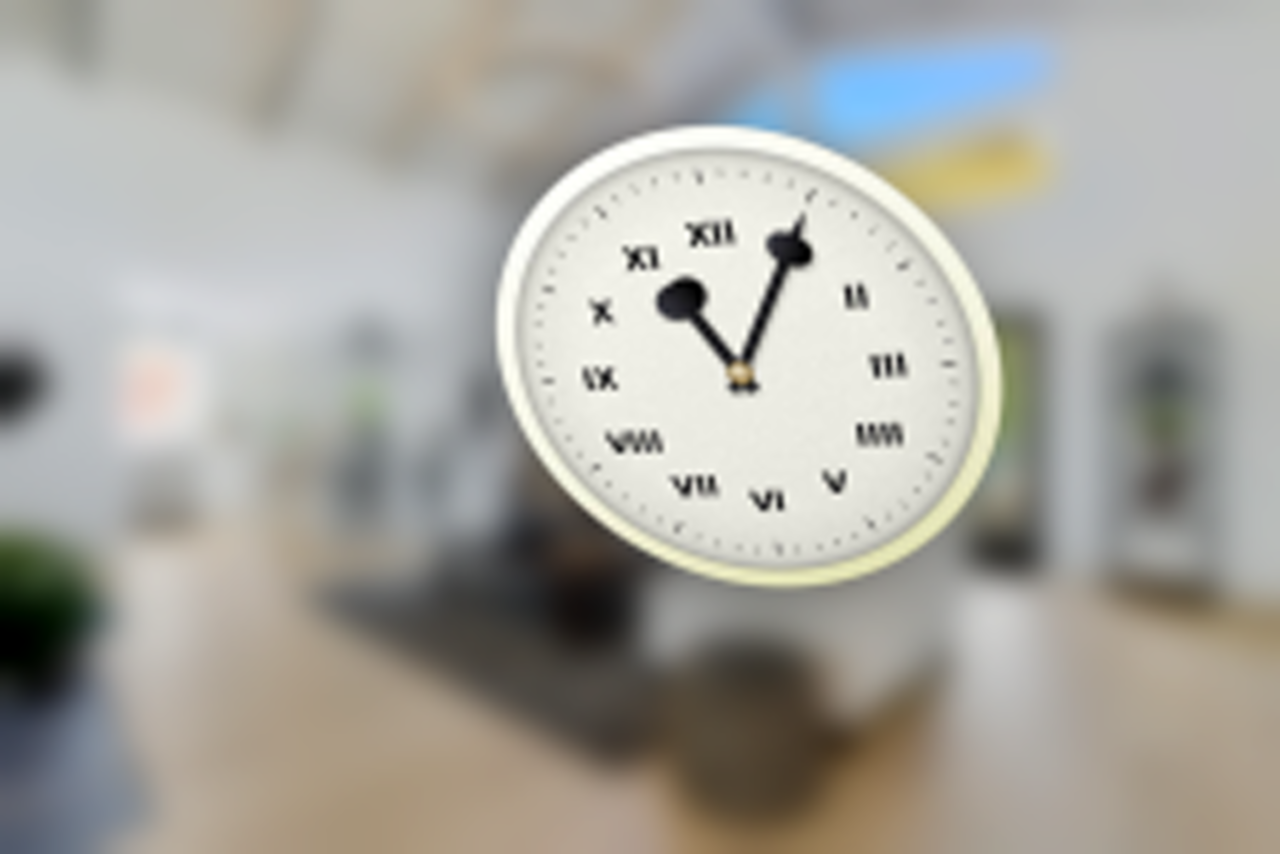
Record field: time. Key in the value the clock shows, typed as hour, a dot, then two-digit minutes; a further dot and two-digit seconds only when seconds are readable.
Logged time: 11.05
